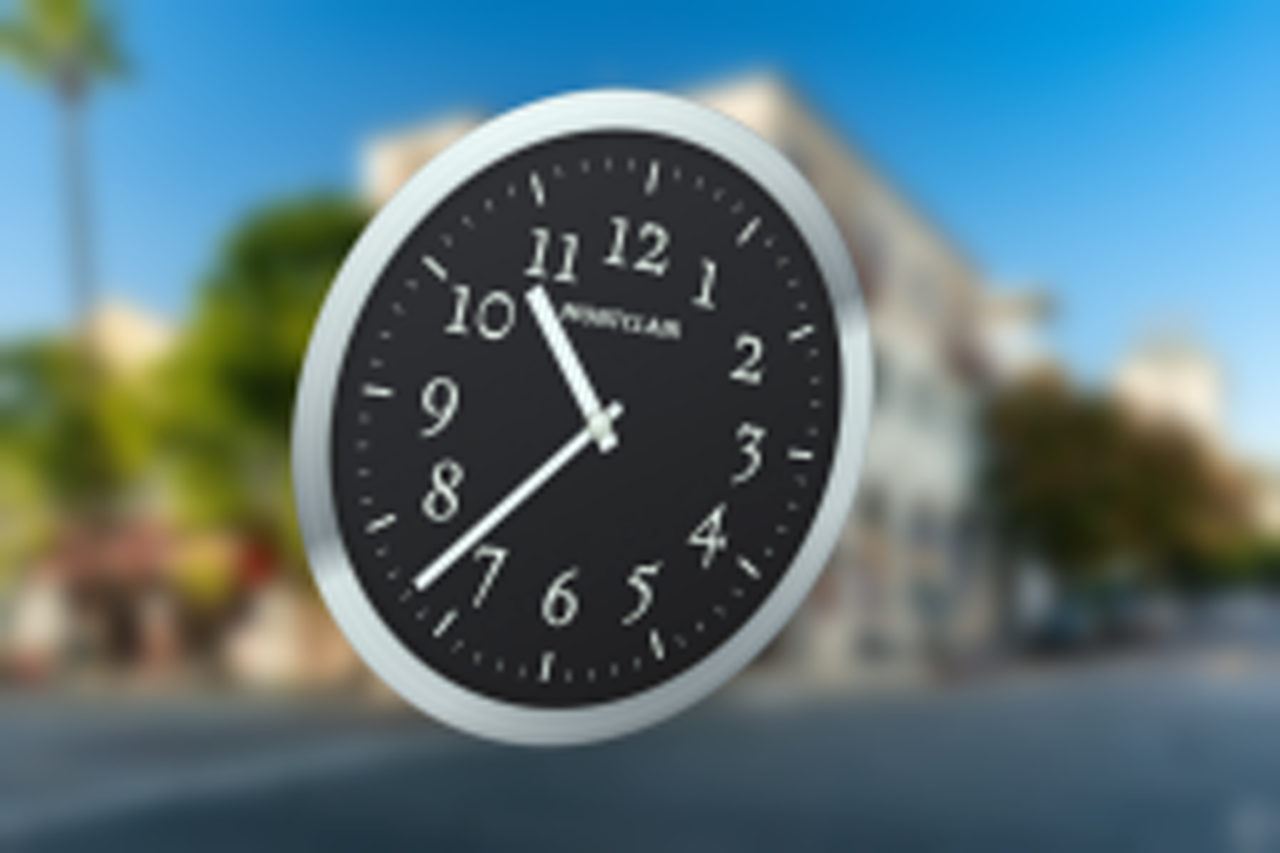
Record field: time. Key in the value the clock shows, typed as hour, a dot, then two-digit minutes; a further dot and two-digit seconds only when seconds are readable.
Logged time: 10.37
